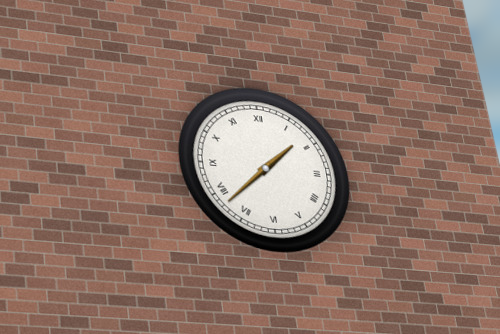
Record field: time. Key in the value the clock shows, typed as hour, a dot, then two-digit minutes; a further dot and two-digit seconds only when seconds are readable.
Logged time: 1.38
